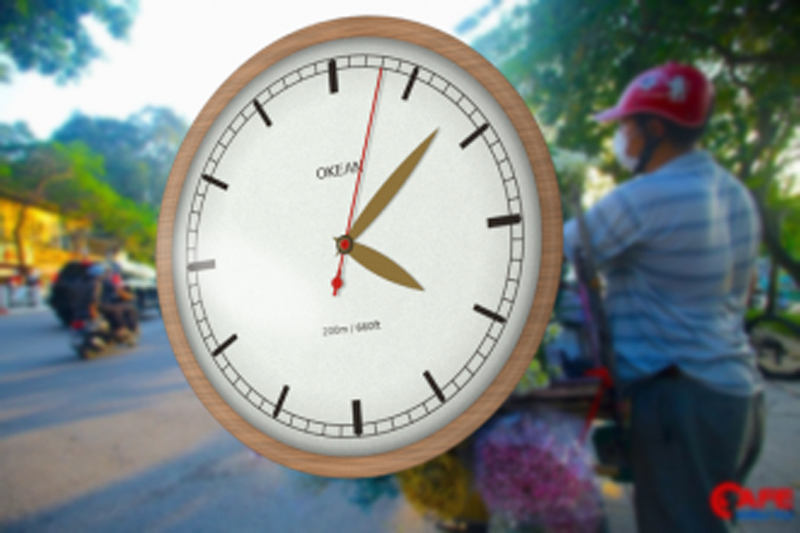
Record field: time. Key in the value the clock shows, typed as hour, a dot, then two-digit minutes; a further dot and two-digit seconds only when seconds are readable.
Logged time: 4.08.03
